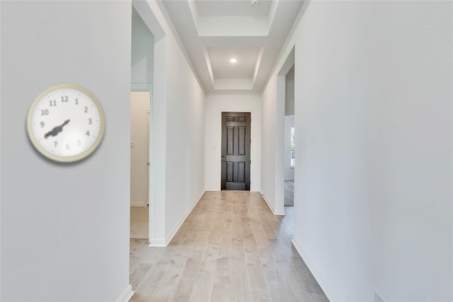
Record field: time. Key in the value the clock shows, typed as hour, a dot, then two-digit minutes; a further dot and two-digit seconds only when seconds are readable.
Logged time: 7.40
